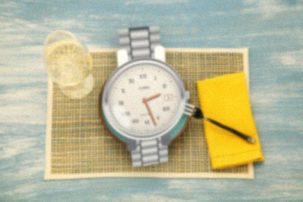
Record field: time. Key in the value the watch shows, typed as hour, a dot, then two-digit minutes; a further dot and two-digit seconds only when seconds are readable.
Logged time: 2.27
